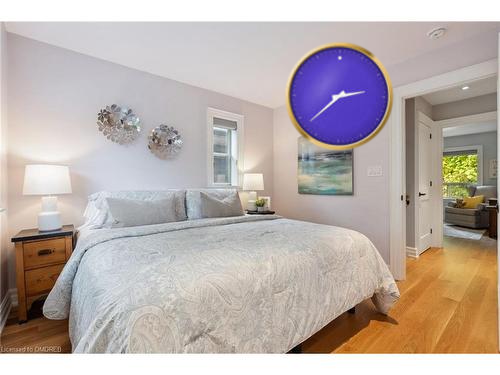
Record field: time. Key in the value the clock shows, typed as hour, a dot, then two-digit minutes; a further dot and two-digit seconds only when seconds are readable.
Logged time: 2.38
